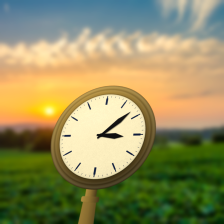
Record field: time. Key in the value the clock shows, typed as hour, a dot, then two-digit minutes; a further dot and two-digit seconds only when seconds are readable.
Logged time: 3.08
